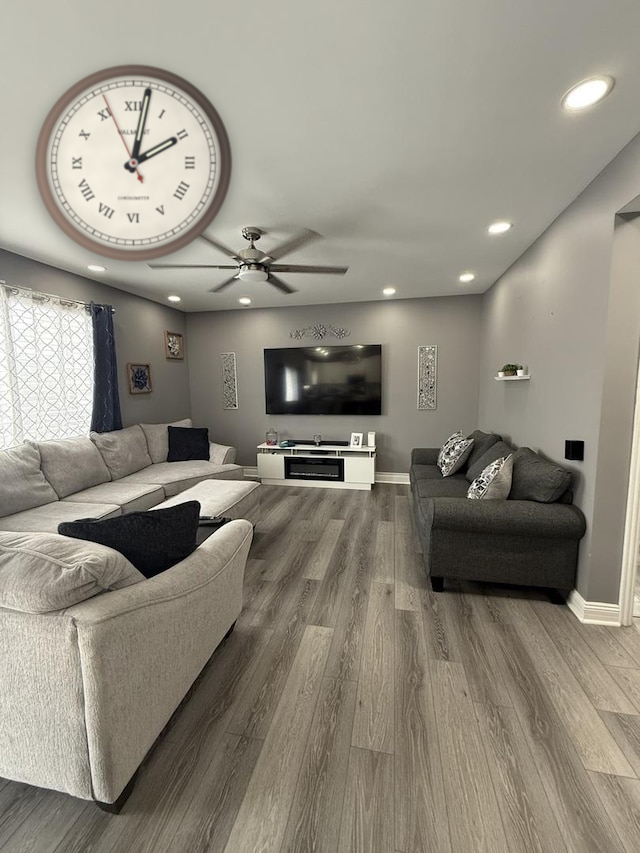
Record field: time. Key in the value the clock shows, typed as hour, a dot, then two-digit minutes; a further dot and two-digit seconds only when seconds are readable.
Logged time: 2.01.56
